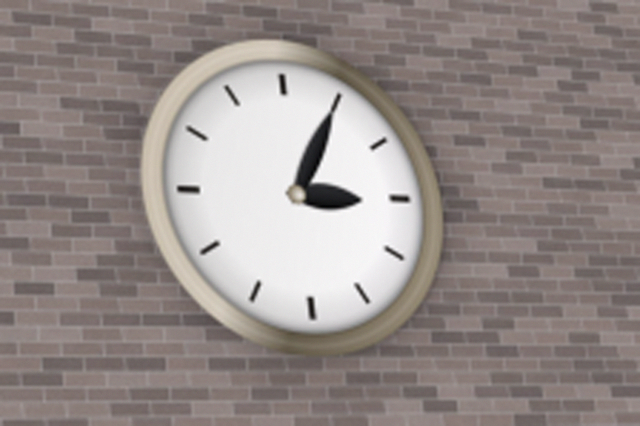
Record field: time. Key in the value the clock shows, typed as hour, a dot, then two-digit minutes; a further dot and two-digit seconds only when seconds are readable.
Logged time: 3.05
